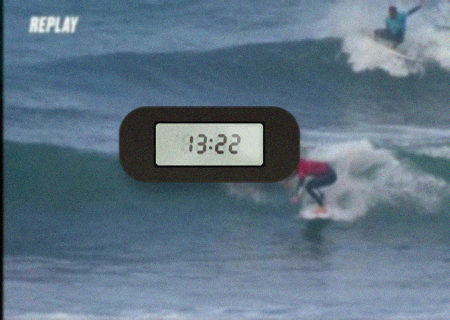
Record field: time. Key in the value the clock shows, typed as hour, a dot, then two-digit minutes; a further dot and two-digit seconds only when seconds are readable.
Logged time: 13.22
